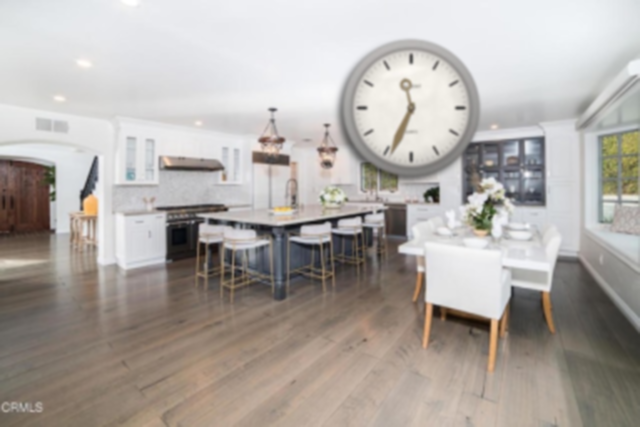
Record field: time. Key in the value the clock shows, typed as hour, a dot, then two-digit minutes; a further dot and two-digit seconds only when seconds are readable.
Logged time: 11.34
